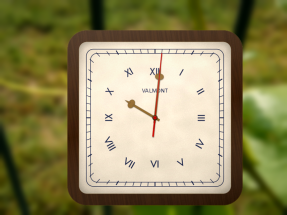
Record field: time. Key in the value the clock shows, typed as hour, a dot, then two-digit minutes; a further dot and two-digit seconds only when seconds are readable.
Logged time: 10.01.01
